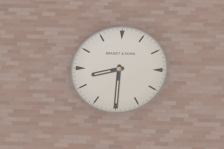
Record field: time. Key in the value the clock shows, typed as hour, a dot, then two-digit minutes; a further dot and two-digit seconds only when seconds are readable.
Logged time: 8.30
